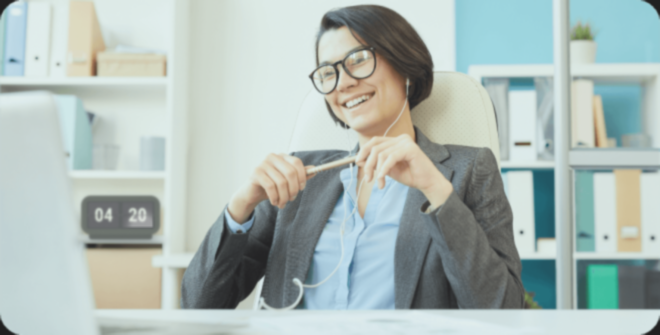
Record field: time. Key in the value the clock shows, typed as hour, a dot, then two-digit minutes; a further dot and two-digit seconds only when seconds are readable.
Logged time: 4.20
